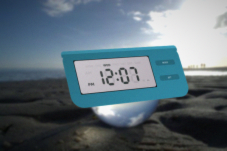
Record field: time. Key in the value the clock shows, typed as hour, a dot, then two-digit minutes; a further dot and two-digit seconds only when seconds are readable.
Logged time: 12.07
